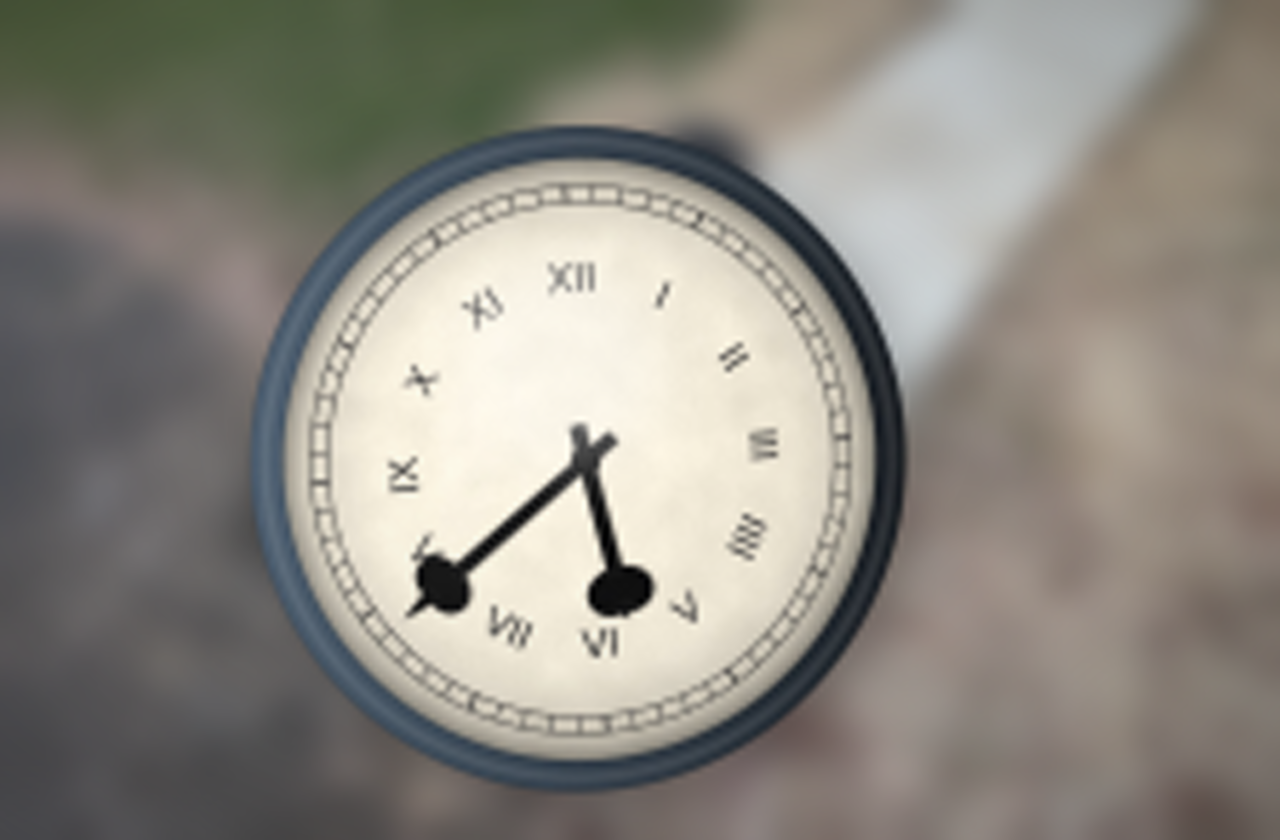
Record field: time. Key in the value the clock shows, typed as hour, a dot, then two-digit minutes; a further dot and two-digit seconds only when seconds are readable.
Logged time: 5.39
